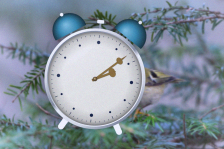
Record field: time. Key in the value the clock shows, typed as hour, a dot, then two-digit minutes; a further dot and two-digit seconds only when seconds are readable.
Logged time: 2.08
